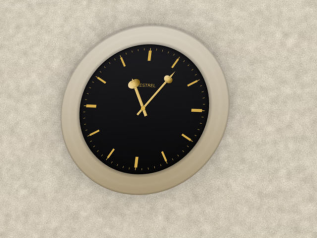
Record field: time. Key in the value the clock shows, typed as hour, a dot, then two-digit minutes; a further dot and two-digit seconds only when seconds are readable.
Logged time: 11.06
